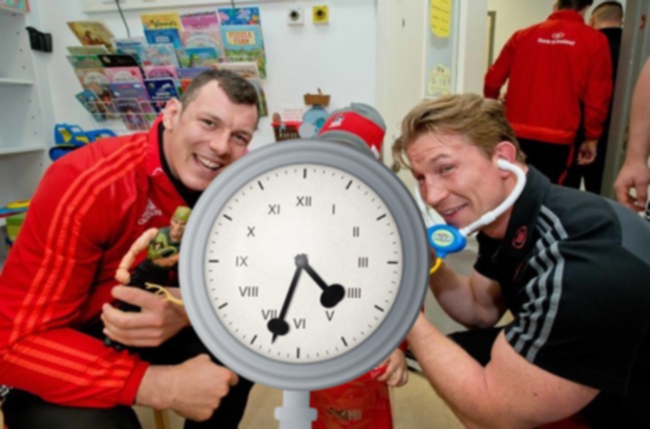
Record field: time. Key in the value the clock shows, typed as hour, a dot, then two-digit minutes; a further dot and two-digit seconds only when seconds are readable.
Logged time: 4.33
